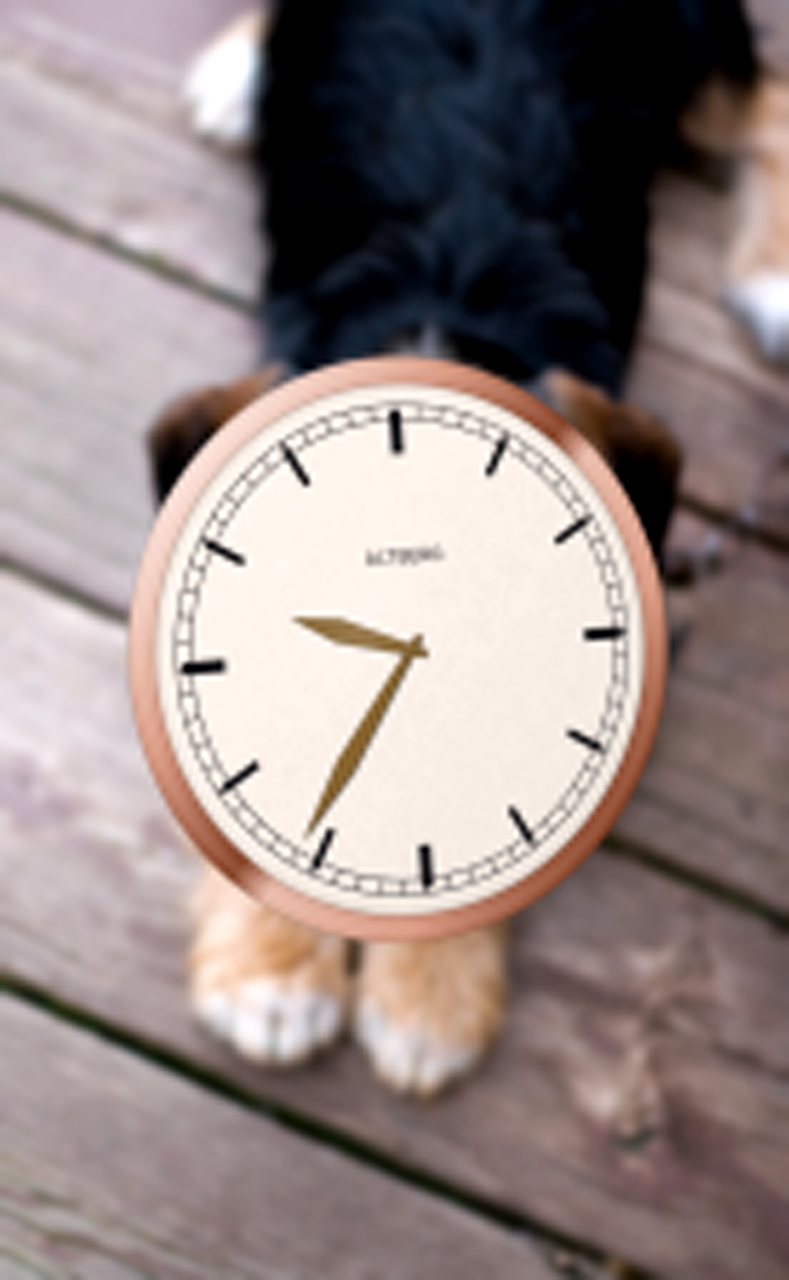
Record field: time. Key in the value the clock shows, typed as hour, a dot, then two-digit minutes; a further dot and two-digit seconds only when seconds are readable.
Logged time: 9.36
